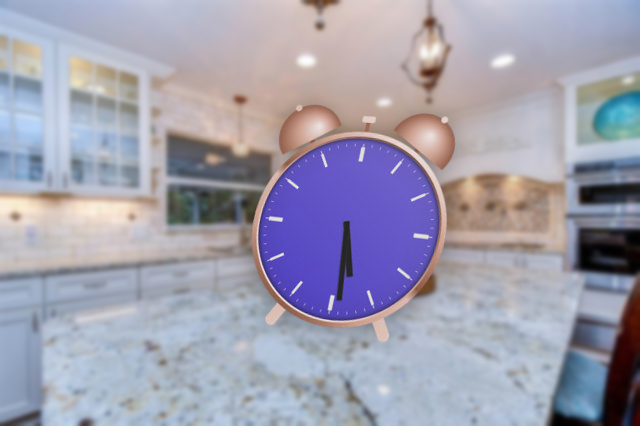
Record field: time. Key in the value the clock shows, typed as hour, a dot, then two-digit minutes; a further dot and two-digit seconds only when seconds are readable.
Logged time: 5.29
